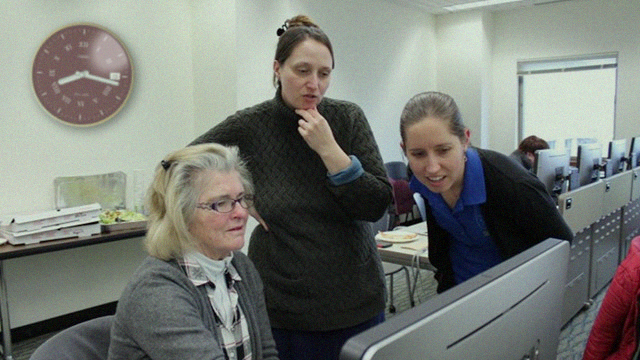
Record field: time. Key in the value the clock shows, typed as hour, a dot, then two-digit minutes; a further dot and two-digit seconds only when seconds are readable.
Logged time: 8.17
